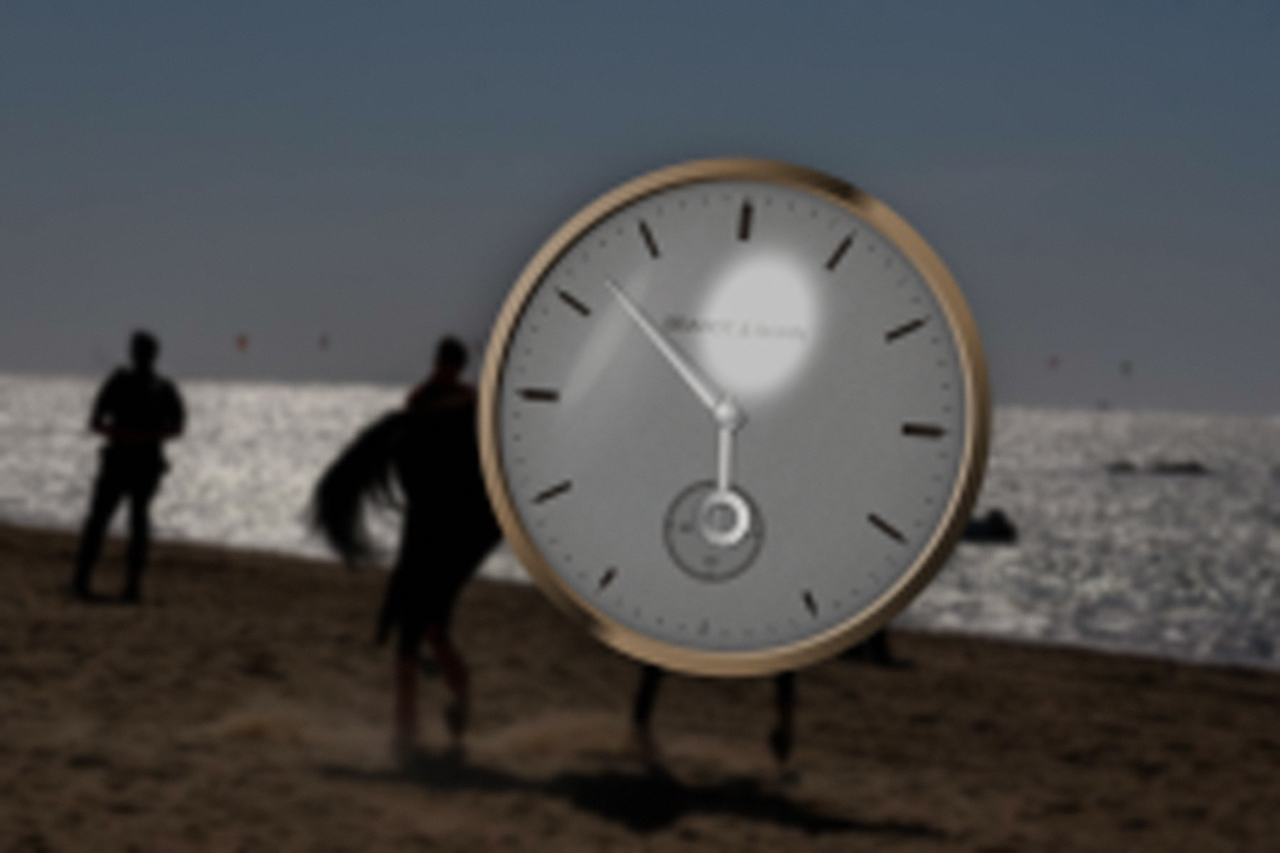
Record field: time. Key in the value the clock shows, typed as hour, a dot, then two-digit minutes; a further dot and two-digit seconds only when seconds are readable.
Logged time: 5.52
